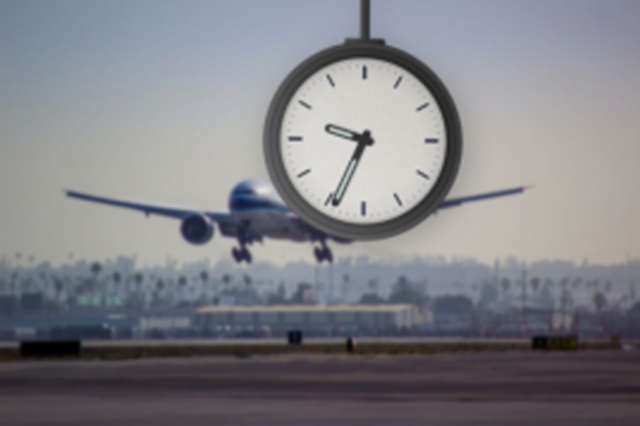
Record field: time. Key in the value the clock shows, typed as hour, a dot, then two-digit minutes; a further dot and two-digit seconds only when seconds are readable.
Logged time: 9.34
